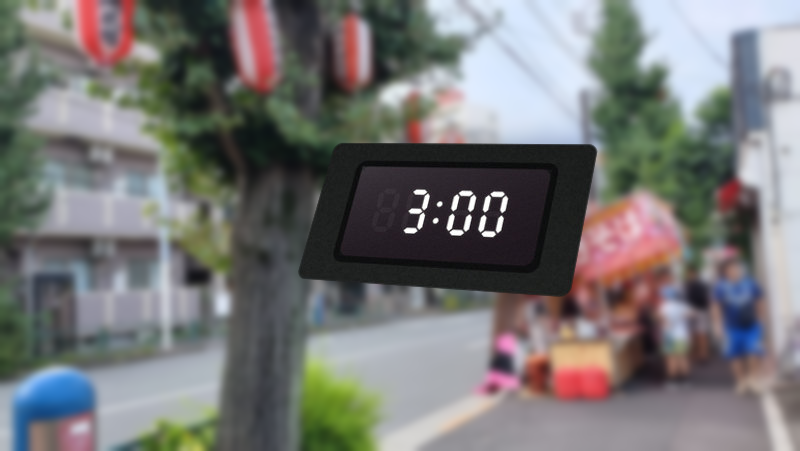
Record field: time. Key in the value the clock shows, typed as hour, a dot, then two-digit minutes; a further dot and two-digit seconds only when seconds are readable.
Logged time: 3.00
